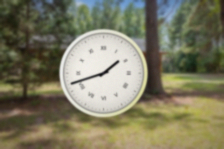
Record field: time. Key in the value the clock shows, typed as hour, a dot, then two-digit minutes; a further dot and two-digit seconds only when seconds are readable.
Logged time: 1.42
